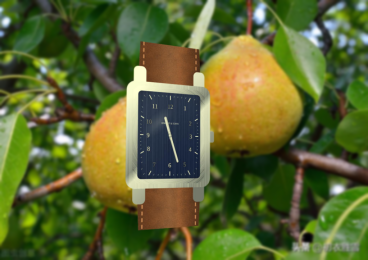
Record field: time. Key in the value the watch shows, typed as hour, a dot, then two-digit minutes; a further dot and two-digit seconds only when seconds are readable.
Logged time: 11.27
